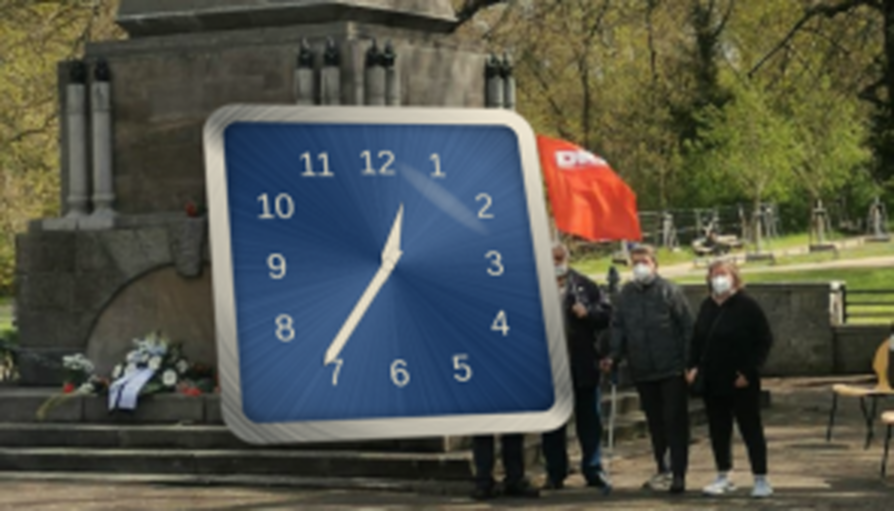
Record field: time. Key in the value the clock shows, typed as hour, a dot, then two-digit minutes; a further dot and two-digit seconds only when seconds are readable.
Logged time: 12.36
